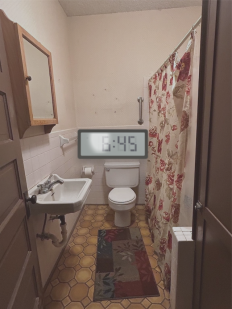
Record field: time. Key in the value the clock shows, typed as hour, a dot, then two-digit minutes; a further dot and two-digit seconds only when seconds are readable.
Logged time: 6.45
